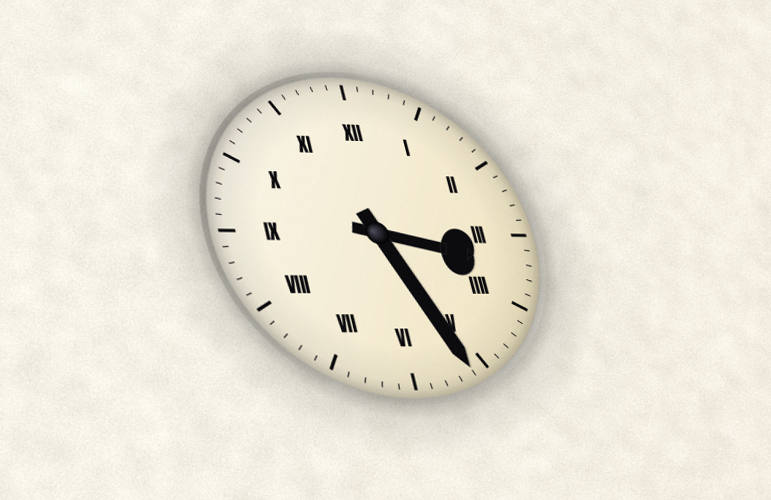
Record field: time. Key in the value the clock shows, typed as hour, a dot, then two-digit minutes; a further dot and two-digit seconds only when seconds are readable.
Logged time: 3.26
